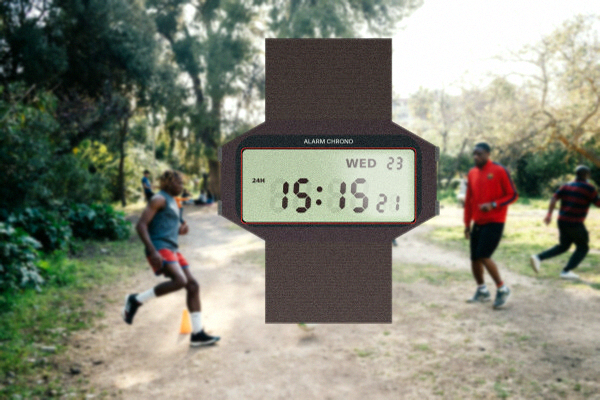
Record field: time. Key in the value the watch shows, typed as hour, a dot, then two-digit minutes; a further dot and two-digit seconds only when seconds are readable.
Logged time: 15.15.21
